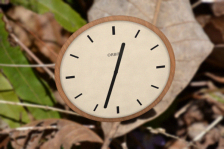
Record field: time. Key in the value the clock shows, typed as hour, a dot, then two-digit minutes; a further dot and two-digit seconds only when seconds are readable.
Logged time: 12.33
